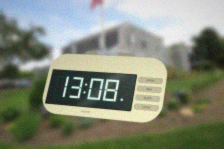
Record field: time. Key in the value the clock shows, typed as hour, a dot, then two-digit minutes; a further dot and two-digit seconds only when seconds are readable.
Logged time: 13.08
